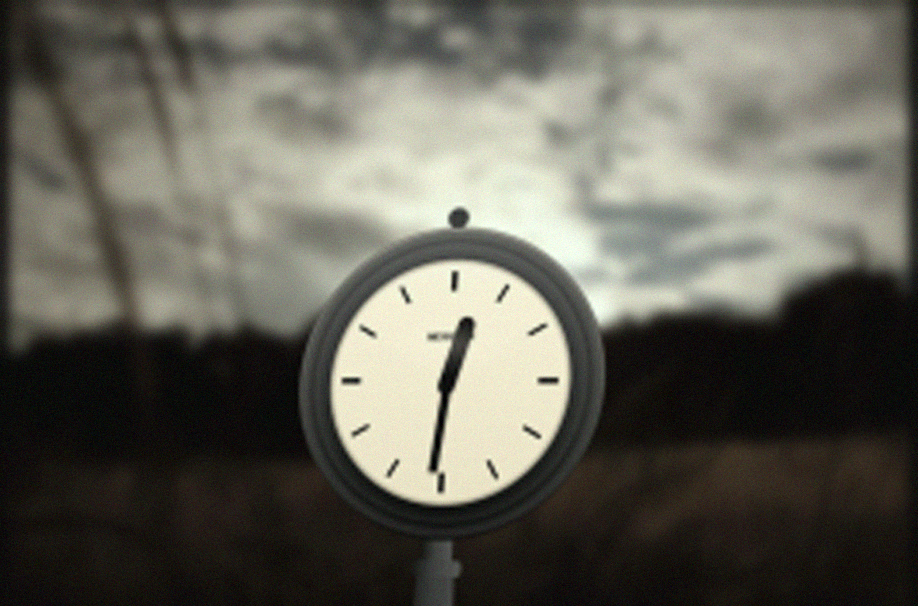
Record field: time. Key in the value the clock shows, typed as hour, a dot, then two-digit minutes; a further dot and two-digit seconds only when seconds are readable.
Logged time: 12.31
